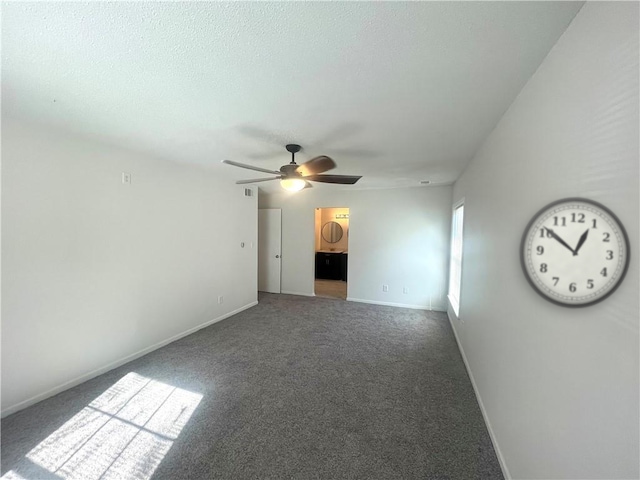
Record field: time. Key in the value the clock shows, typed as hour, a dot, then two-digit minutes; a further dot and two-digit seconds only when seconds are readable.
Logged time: 12.51
